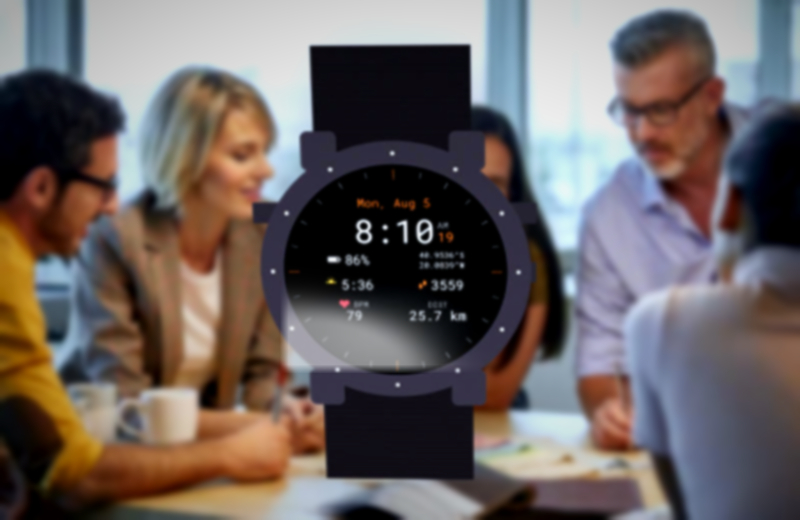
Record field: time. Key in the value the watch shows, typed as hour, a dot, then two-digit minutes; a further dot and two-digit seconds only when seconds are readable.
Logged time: 8.10
